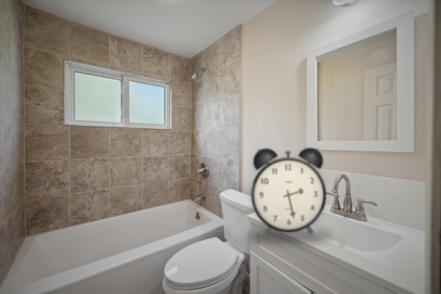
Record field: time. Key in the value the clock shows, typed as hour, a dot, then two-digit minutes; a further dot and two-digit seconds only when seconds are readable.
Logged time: 2.28
